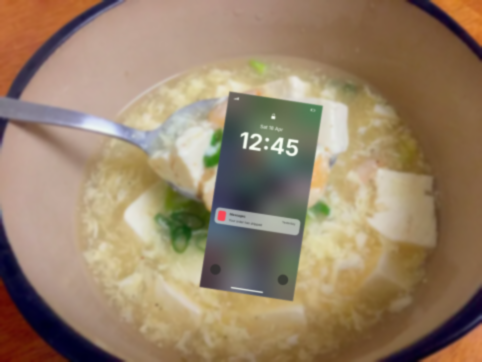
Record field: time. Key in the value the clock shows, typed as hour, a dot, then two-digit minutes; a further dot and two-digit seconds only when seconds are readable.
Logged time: 12.45
